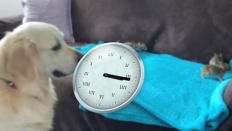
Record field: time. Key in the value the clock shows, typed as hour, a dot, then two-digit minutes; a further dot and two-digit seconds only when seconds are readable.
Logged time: 3.16
